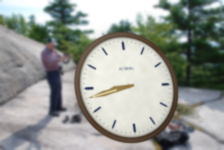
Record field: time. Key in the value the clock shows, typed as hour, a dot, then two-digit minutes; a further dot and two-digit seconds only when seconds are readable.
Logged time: 8.43
